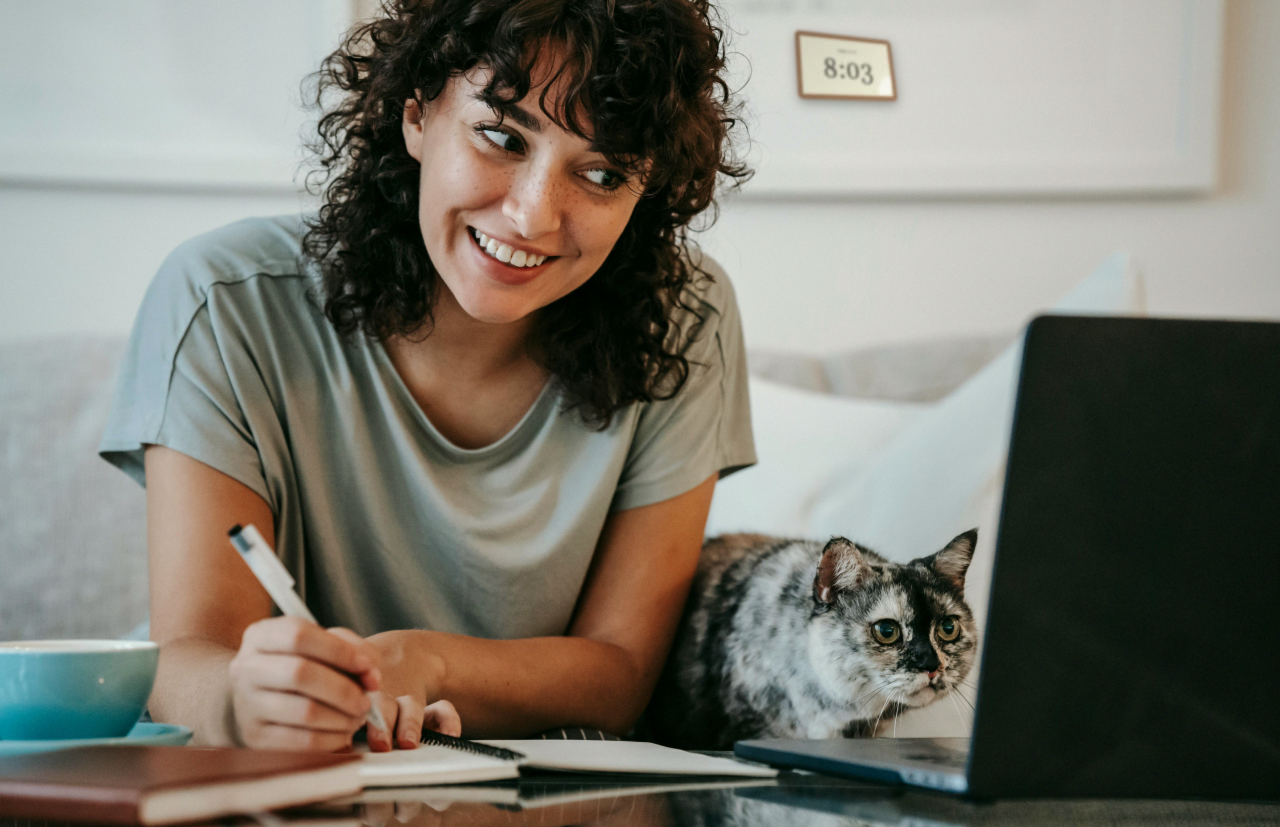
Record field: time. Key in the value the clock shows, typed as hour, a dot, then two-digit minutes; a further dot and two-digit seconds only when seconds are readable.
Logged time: 8.03
